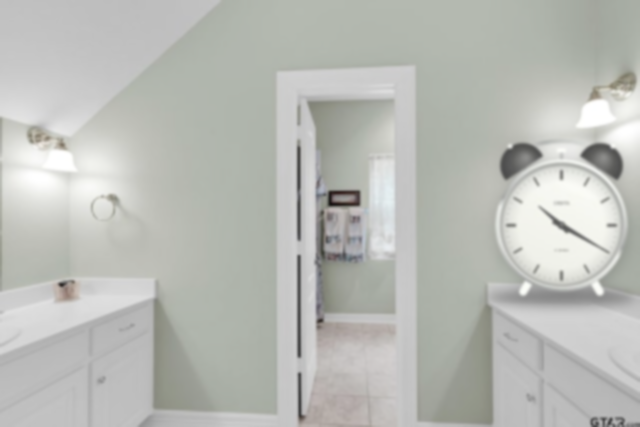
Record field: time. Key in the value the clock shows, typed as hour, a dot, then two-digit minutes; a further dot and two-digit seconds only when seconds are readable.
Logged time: 10.20
